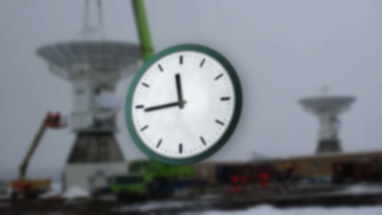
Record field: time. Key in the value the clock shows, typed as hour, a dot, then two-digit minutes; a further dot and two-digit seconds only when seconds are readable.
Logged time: 11.44
